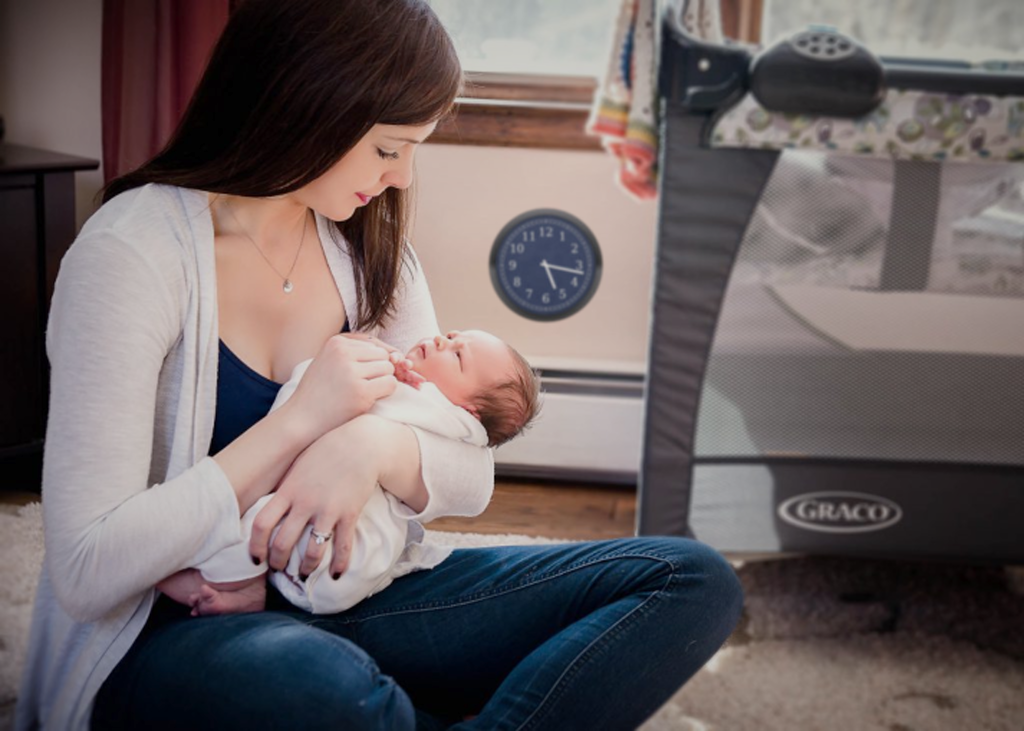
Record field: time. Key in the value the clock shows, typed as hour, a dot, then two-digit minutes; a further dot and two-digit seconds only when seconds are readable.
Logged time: 5.17
